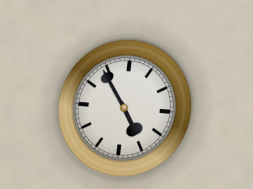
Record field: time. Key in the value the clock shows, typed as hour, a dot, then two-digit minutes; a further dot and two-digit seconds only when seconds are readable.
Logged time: 4.54
